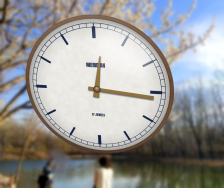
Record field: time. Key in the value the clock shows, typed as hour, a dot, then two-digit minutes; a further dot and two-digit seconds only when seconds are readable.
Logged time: 12.16
